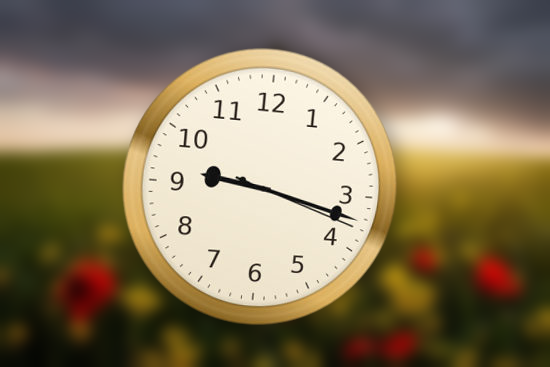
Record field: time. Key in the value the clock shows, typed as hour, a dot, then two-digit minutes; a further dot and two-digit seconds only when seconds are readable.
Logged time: 9.17.18
